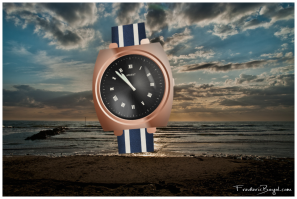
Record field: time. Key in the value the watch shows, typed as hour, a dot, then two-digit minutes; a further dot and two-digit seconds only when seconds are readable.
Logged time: 10.53
